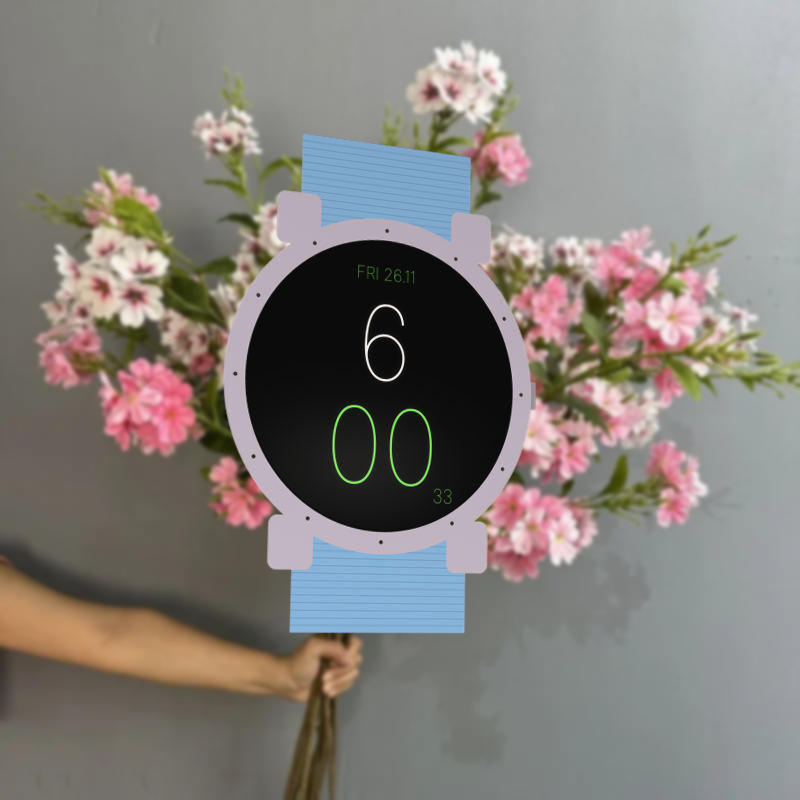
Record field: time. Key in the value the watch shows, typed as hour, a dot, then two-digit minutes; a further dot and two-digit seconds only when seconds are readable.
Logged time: 6.00.33
